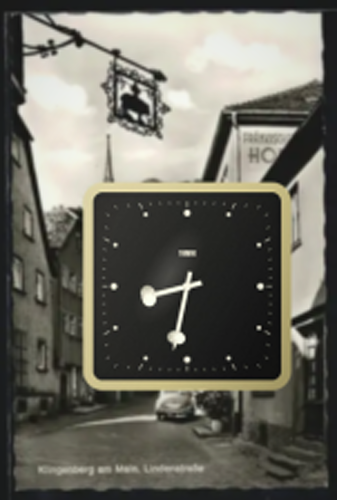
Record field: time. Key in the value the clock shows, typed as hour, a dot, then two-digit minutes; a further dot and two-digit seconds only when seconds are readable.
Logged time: 8.32
